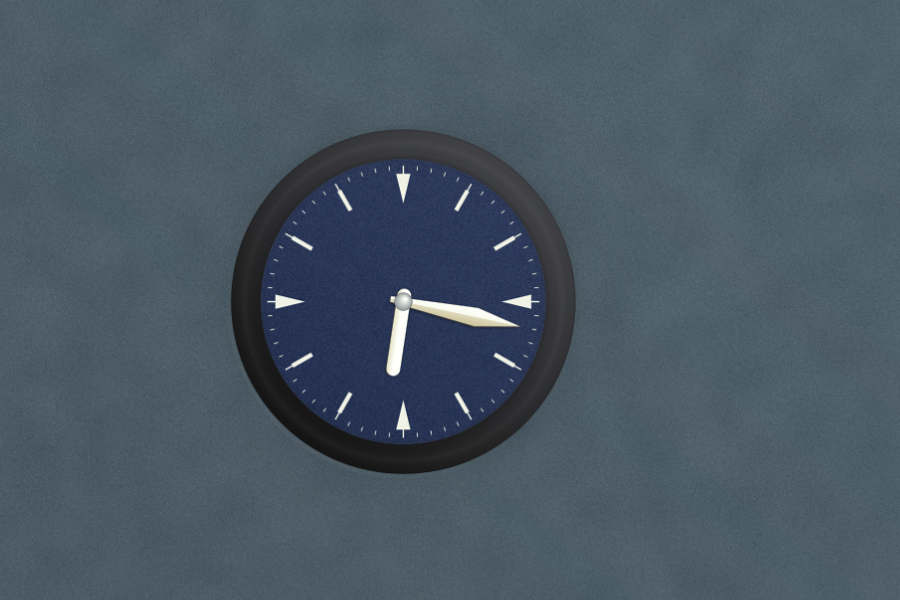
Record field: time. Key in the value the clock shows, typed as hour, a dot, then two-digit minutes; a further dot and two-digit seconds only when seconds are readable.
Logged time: 6.17
